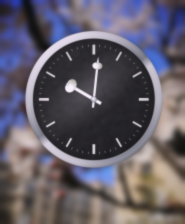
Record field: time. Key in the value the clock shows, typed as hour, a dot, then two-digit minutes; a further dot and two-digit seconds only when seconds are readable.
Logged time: 10.01
